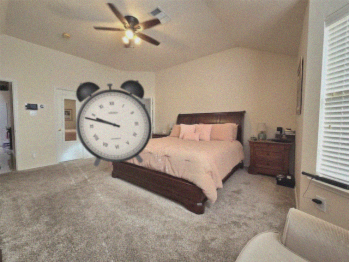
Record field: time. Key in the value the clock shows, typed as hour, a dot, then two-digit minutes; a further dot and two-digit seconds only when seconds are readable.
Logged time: 9.48
